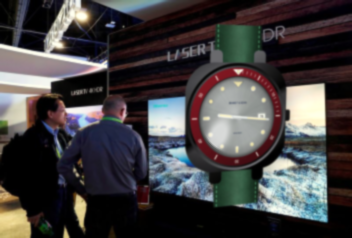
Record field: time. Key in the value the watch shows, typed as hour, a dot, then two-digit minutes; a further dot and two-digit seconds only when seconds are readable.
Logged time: 9.16
